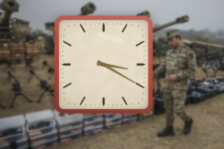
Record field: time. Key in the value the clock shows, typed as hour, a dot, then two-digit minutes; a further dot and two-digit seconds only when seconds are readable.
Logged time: 3.20
